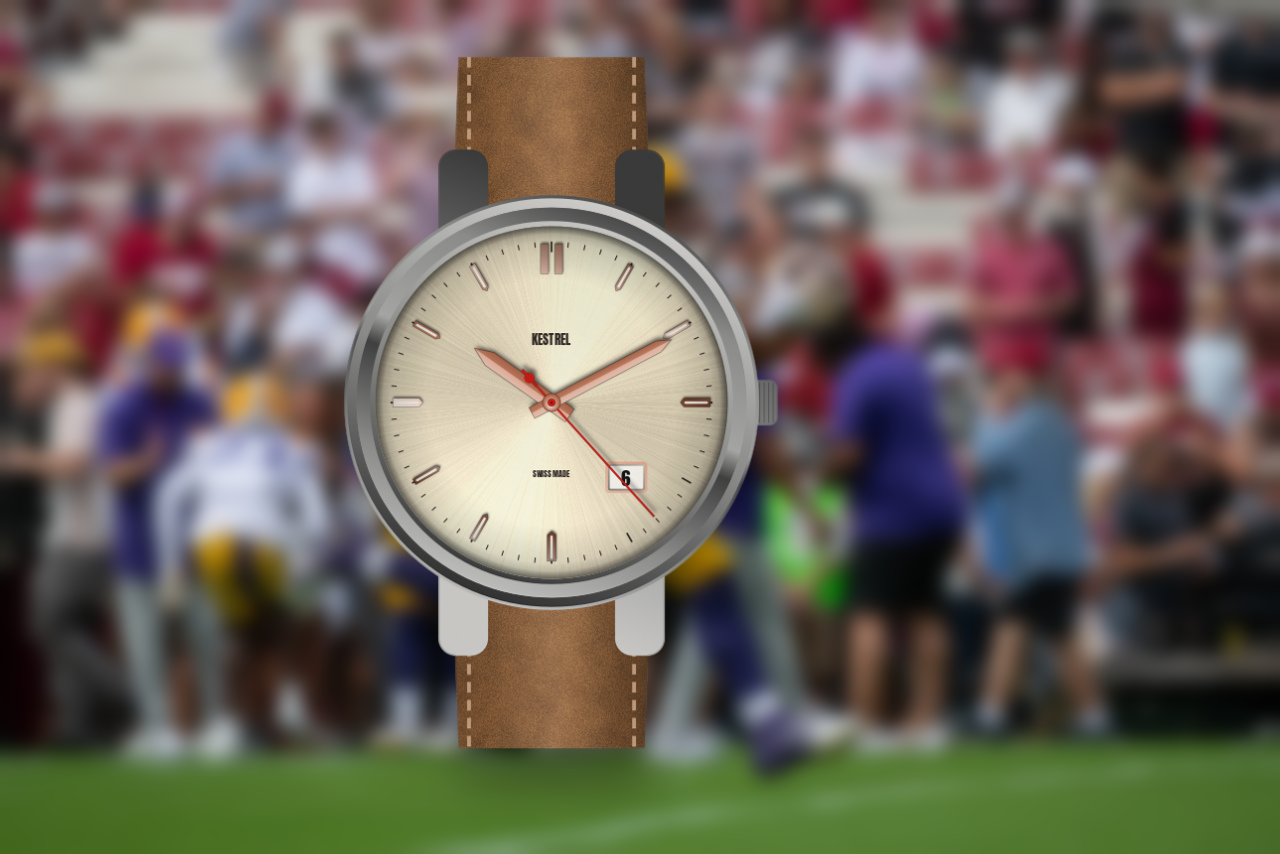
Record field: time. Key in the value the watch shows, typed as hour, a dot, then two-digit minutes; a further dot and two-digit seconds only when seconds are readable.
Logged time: 10.10.23
